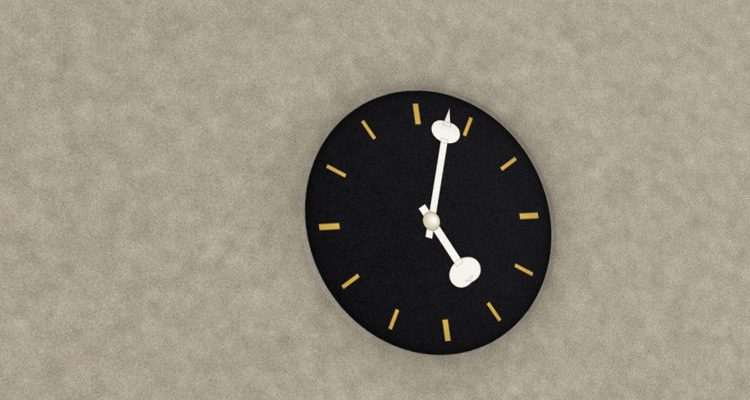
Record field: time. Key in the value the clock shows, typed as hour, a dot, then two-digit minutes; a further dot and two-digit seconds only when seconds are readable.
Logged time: 5.03
